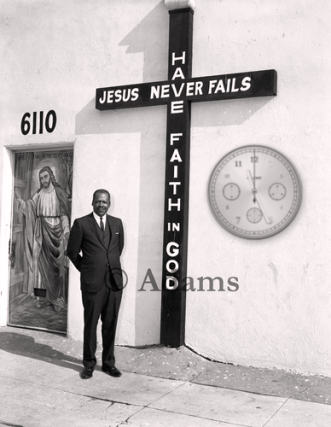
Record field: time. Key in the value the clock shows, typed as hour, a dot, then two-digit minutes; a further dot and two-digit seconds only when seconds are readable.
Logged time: 11.26
